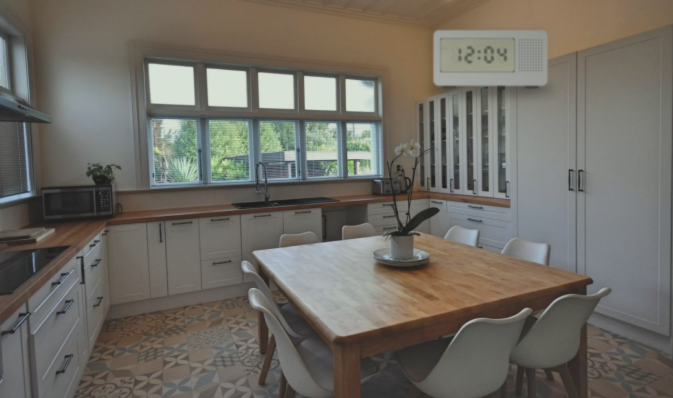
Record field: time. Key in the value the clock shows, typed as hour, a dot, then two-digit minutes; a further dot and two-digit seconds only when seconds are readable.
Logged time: 12.04
